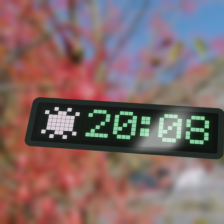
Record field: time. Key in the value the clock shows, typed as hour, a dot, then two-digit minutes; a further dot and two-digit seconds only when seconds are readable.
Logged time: 20.08
